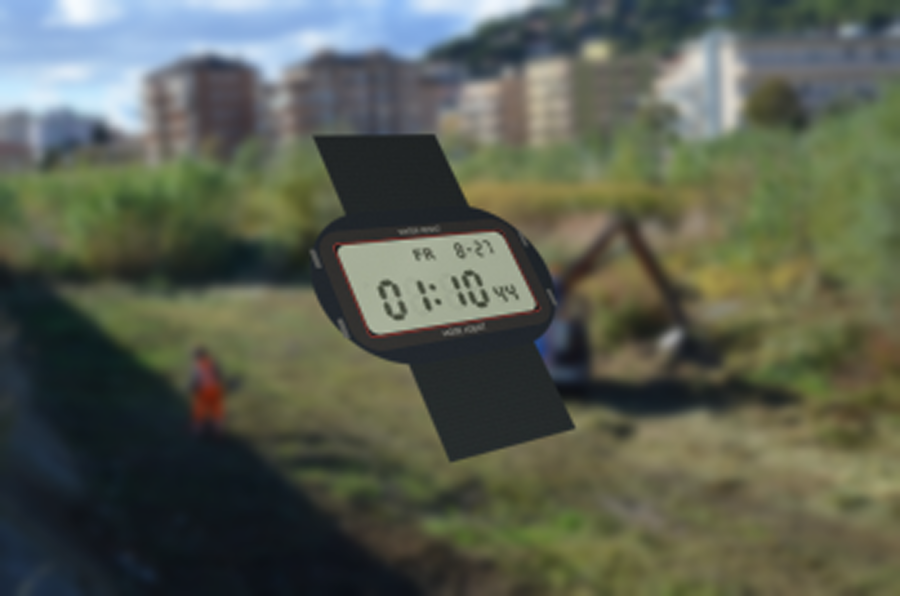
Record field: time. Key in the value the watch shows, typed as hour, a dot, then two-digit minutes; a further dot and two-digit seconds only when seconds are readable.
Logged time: 1.10.44
